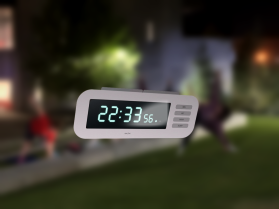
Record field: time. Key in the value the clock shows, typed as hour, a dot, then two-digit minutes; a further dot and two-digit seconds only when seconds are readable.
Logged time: 22.33.56
